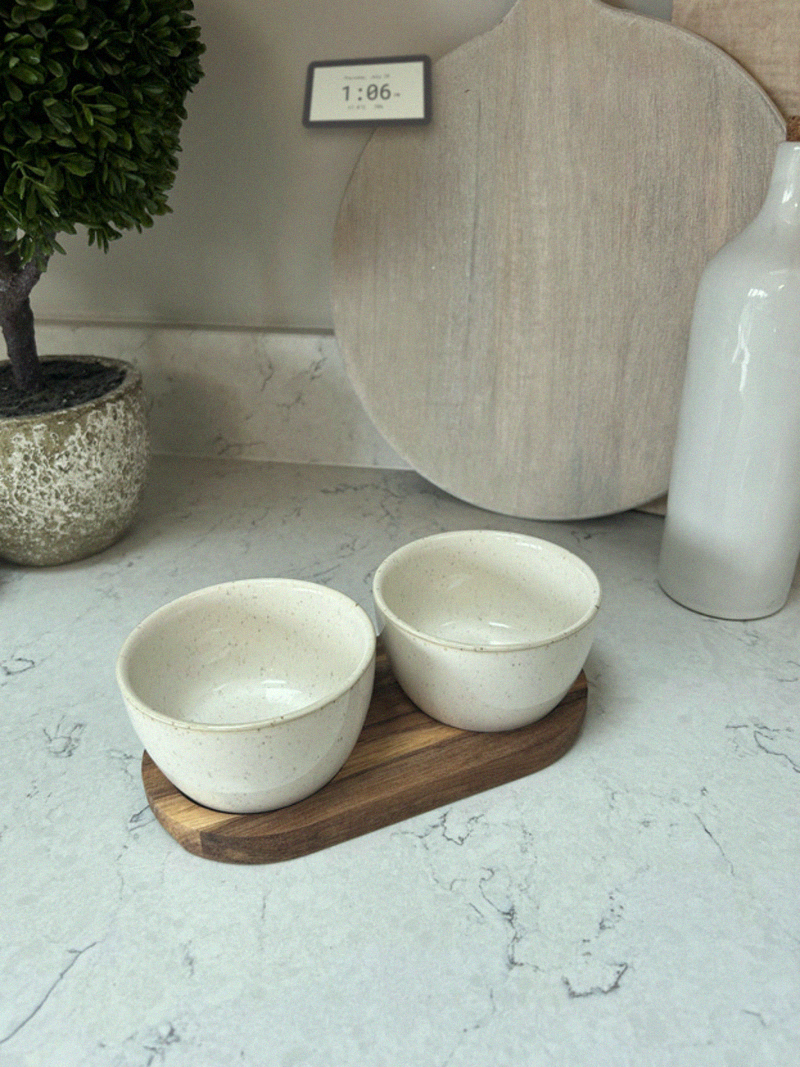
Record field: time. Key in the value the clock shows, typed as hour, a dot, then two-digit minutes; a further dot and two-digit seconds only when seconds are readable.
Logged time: 1.06
